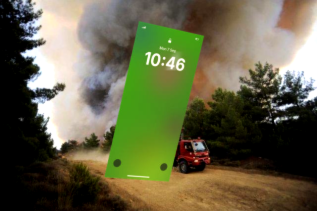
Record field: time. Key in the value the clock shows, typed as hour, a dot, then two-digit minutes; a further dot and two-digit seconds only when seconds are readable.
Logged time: 10.46
